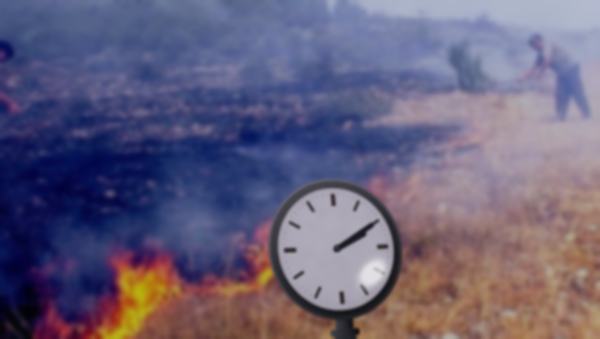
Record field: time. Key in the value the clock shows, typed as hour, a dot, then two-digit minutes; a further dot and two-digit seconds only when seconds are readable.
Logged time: 2.10
